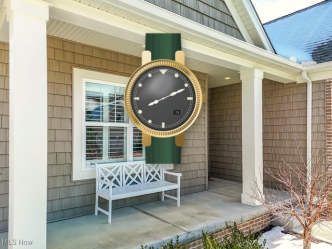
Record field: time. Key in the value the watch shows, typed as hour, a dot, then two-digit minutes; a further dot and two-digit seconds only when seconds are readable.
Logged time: 8.11
